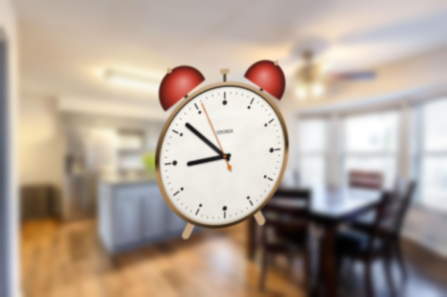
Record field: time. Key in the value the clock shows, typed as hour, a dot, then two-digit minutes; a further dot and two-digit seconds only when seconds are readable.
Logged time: 8.51.56
